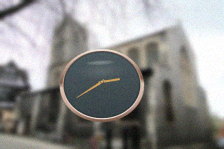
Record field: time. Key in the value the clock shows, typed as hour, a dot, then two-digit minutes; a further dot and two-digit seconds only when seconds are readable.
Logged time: 2.39
